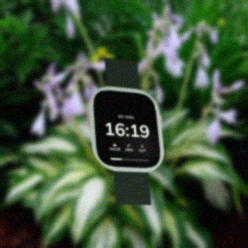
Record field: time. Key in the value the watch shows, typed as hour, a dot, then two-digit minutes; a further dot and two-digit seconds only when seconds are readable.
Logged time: 16.19
